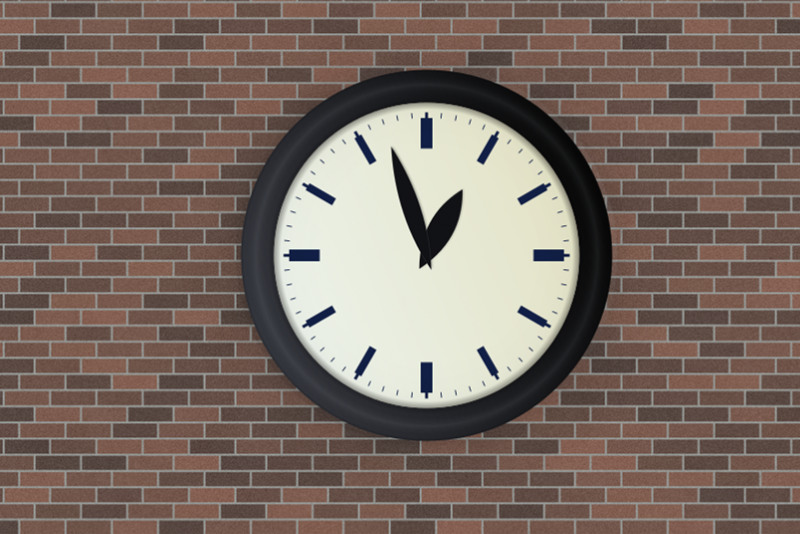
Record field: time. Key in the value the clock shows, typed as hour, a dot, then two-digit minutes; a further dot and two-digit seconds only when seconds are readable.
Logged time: 12.57
